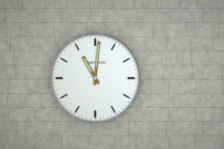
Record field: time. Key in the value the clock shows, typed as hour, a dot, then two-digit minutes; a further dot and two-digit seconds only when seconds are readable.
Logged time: 11.01
